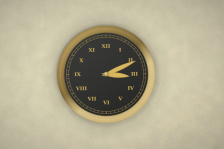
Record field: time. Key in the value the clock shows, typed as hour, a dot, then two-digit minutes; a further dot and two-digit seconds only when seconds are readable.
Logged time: 3.11
